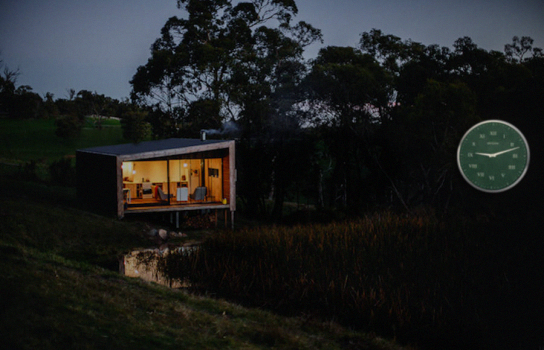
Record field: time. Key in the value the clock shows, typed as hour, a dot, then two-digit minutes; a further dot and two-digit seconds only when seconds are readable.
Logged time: 9.12
